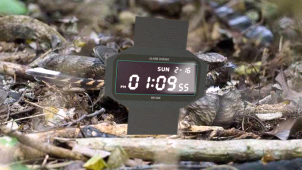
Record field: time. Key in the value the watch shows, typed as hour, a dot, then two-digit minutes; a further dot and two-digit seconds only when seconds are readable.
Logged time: 1.09.55
